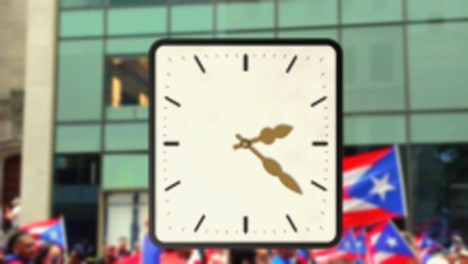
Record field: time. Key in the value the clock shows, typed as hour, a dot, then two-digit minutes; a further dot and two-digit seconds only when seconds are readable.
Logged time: 2.22
